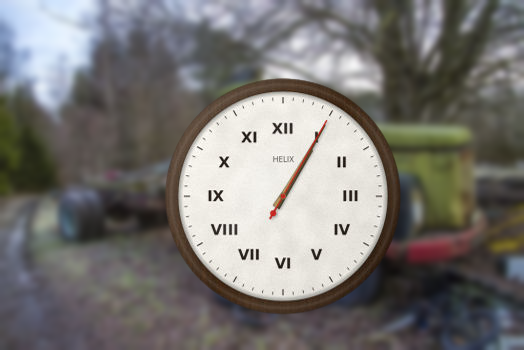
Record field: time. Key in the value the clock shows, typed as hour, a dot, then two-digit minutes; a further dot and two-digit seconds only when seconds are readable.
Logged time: 1.05.05
